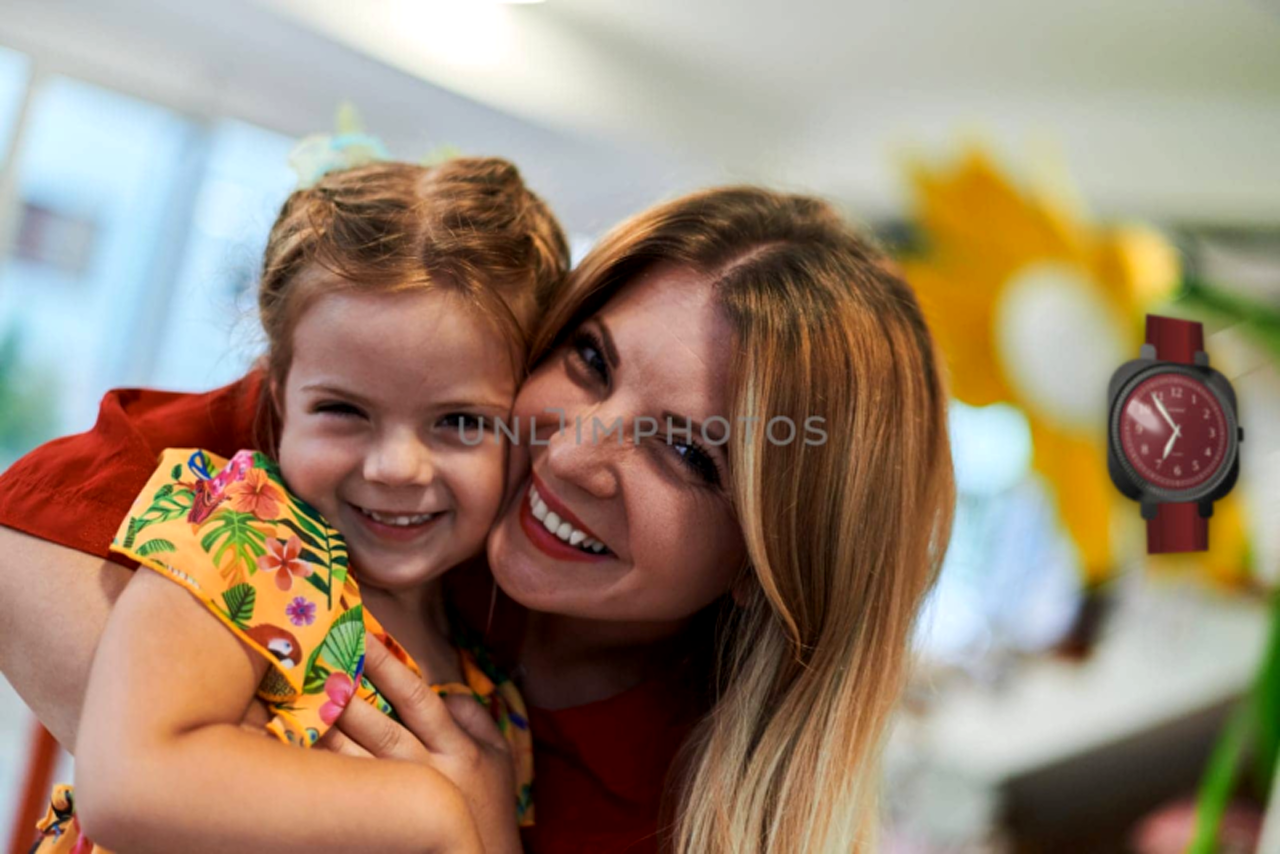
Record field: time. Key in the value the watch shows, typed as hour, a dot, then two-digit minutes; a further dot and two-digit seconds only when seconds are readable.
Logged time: 6.54
